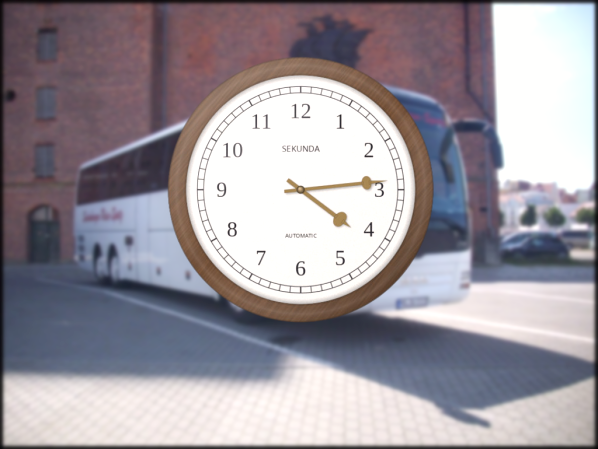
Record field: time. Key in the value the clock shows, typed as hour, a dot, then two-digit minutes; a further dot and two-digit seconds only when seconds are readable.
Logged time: 4.14
